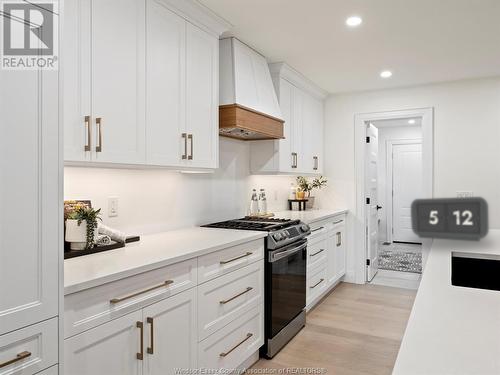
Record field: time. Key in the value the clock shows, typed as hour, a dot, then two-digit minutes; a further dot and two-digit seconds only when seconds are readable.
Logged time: 5.12
